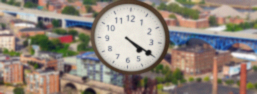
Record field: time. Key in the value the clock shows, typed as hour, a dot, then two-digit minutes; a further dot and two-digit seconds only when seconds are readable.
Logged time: 4.20
